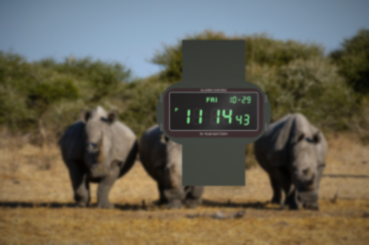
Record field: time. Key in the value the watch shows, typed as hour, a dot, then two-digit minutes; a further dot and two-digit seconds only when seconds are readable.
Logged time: 11.14.43
